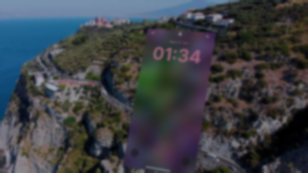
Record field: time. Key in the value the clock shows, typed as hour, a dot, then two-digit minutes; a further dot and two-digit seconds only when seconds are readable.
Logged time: 1.34
